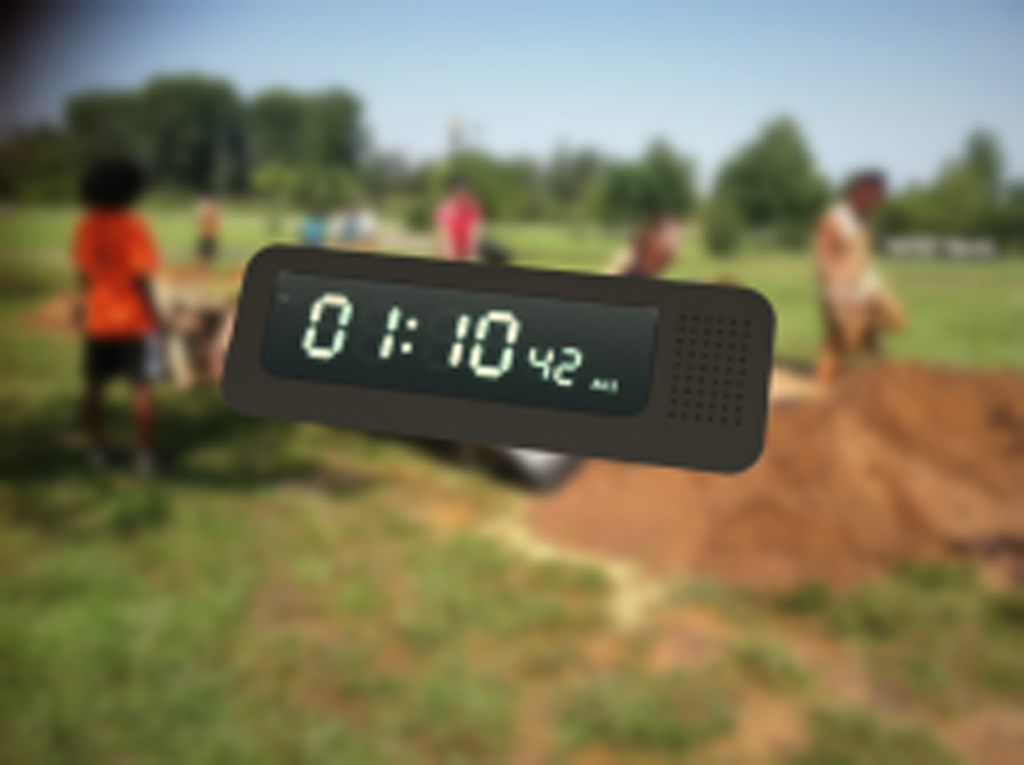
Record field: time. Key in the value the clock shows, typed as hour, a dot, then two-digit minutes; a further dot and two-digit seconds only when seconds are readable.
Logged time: 1.10.42
